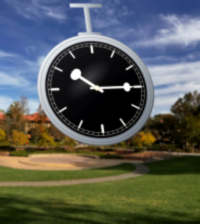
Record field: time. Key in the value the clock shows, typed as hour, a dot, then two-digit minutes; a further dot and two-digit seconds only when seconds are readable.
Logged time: 10.15
